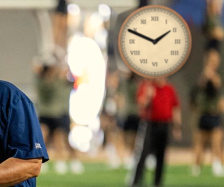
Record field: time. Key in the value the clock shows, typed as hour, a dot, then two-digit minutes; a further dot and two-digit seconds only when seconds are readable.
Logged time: 1.49
